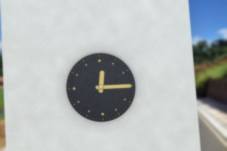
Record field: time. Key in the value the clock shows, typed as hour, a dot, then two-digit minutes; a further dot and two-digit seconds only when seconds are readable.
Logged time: 12.15
